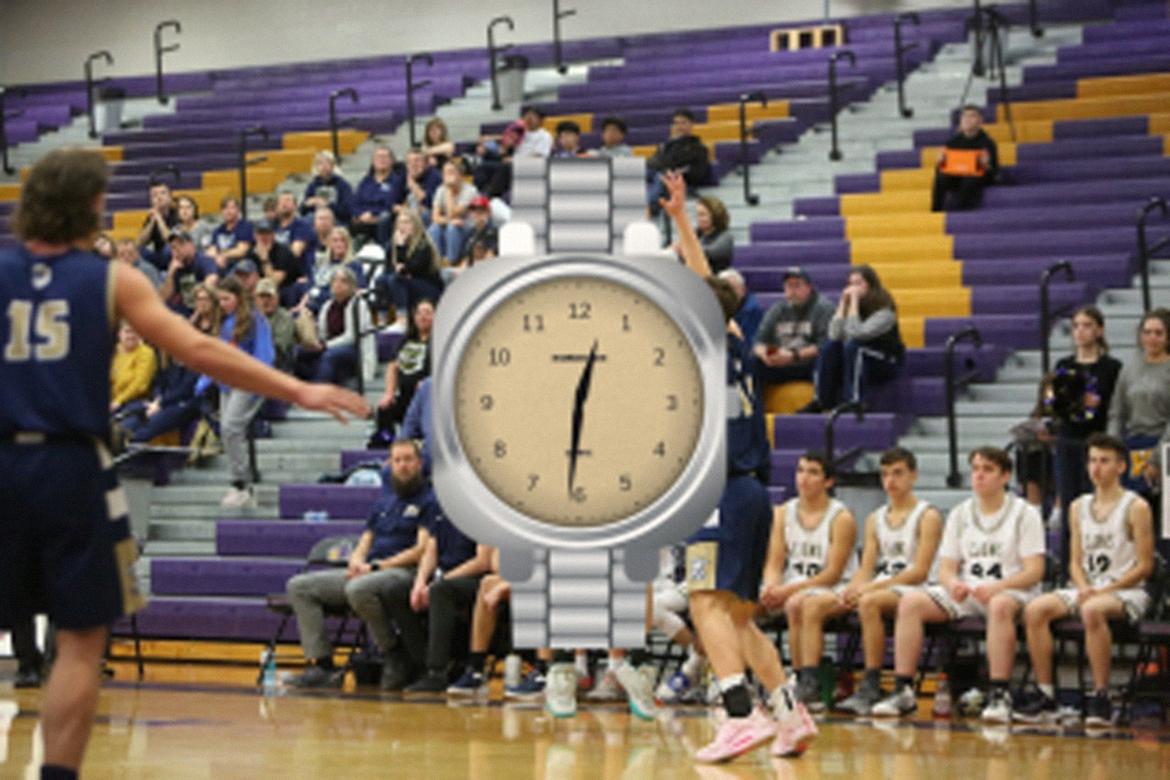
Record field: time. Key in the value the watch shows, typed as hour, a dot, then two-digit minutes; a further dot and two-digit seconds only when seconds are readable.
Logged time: 12.31
